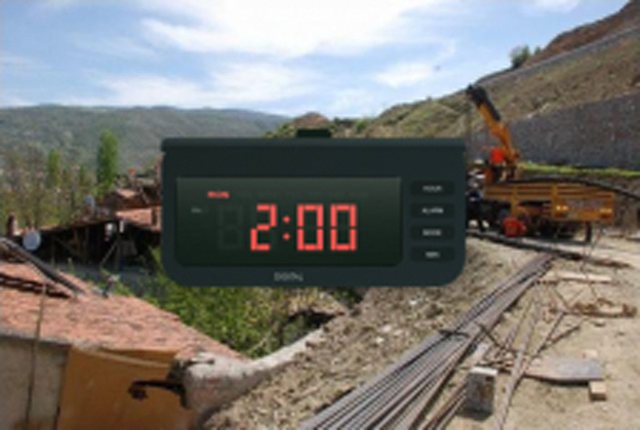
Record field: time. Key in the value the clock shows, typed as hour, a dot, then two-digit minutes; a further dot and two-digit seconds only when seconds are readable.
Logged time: 2.00
